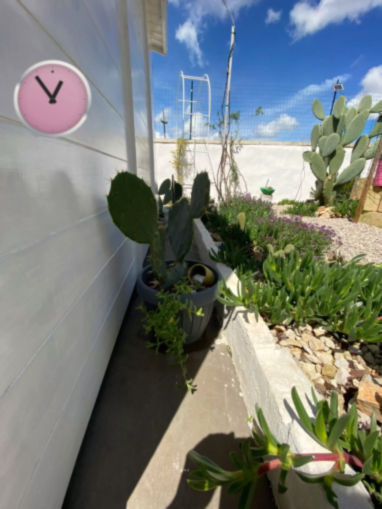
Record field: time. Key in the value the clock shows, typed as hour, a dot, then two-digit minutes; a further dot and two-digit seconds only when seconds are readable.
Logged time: 12.54
